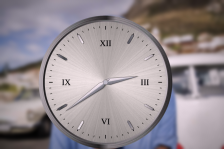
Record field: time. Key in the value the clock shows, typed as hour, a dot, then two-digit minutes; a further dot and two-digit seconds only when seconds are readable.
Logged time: 2.39
